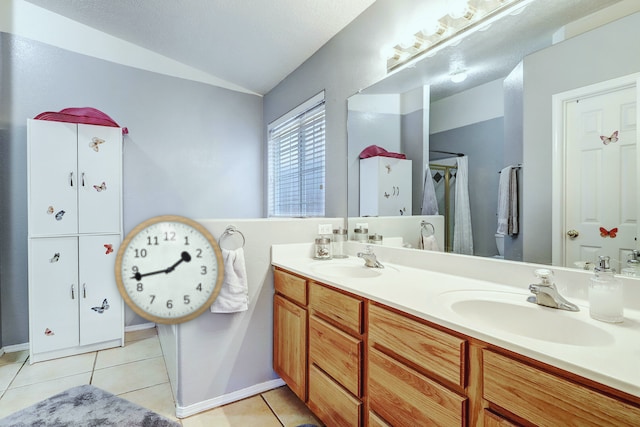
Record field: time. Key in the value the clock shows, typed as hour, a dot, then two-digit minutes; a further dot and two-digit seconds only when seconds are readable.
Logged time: 1.43
